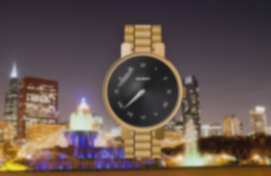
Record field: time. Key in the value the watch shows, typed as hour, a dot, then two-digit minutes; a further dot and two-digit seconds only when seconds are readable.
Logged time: 7.38
